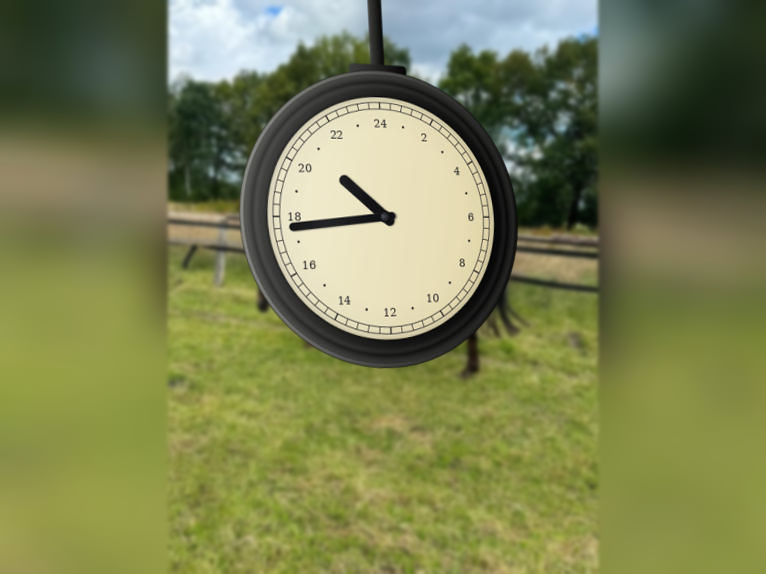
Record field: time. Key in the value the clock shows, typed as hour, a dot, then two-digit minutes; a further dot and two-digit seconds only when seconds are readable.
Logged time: 20.44
